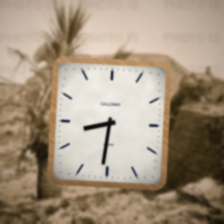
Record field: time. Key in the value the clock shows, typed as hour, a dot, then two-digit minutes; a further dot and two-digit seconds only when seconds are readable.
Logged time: 8.31
